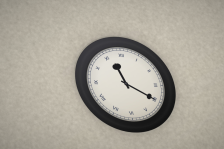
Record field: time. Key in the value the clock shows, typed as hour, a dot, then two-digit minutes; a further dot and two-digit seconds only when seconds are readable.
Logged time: 11.20
